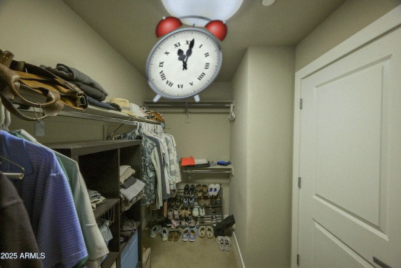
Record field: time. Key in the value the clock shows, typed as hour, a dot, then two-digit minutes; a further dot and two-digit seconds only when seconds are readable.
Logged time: 11.01
